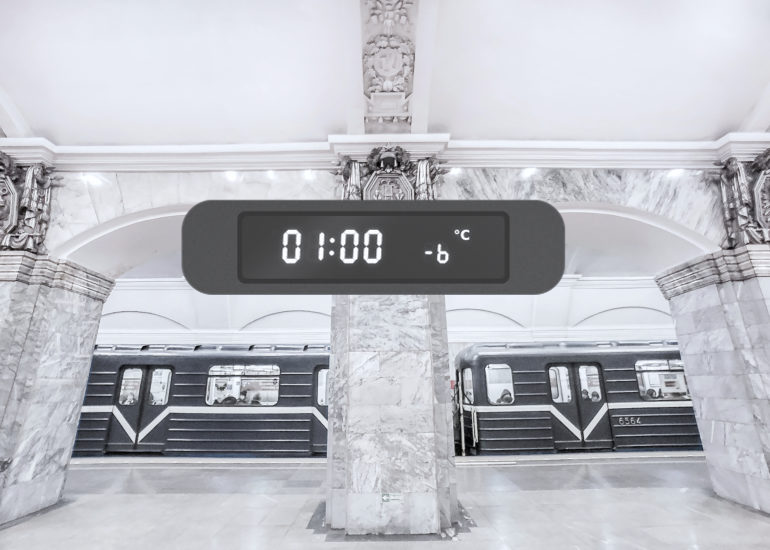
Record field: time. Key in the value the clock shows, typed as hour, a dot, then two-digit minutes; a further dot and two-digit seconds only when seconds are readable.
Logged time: 1.00
